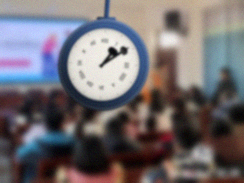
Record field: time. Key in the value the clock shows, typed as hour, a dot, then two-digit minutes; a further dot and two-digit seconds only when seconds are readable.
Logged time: 1.09
